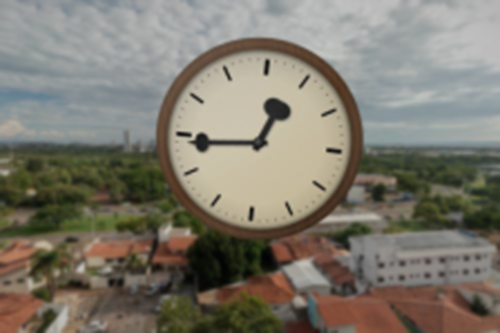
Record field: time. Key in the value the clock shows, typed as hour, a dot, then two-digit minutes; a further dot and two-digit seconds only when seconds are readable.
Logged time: 12.44
